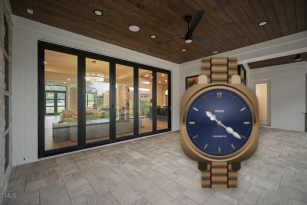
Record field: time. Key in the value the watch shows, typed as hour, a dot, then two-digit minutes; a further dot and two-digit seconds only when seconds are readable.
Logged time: 10.21
